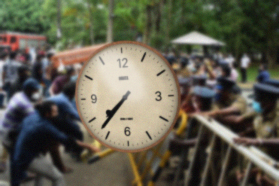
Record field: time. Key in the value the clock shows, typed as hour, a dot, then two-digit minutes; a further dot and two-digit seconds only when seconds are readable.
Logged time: 7.37
